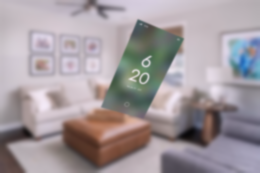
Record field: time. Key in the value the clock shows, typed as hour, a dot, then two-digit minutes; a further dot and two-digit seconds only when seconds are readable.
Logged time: 6.20
